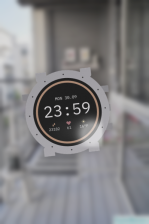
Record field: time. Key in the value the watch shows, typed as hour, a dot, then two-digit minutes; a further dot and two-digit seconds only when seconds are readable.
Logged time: 23.59
